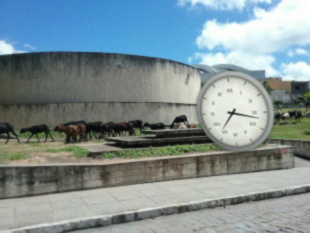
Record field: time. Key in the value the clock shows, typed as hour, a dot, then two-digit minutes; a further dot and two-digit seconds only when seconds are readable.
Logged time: 7.17
